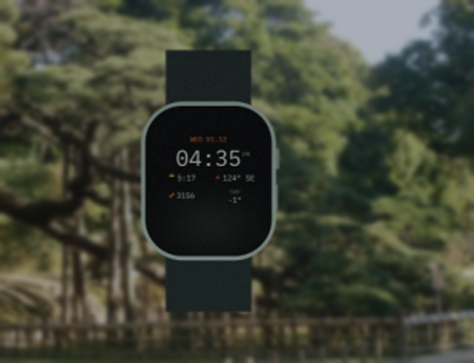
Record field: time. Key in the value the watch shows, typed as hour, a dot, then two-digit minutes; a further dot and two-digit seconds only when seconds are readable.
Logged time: 4.35
